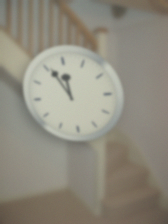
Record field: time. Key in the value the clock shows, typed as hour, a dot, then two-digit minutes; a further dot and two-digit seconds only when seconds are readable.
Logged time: 11.56
